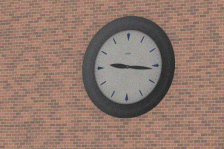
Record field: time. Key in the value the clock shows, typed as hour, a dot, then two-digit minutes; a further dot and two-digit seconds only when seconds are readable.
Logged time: 9.16
